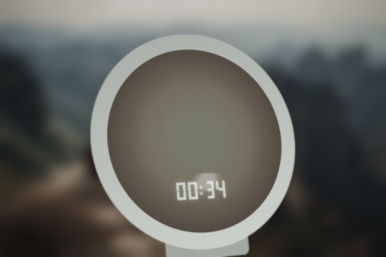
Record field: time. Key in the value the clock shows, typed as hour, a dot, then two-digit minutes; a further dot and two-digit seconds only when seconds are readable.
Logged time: 0.34
